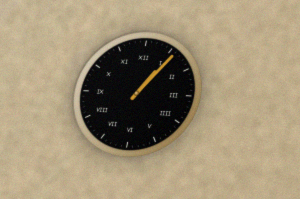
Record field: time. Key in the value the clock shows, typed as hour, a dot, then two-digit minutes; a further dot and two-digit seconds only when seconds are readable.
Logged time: 1.06
